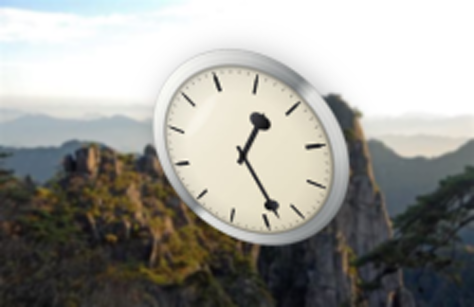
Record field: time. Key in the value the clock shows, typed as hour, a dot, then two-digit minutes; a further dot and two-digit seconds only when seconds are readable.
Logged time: 1.28
